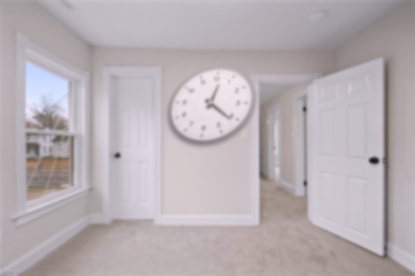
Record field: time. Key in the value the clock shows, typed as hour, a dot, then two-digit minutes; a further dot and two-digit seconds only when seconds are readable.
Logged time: 12.21
